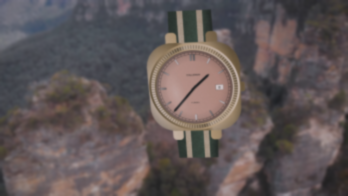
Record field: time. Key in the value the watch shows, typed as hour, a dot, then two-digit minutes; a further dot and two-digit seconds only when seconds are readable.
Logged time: 1.37
